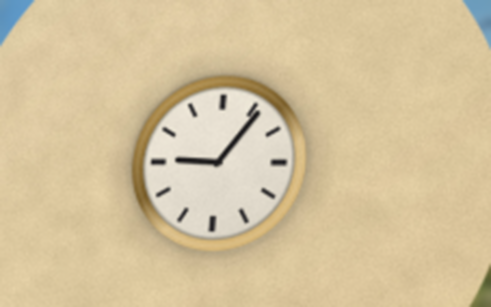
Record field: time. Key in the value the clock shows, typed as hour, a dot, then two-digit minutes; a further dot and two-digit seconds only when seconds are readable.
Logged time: 9.06
